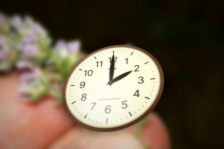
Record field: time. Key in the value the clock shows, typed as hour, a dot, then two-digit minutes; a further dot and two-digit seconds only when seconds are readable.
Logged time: 2.00
